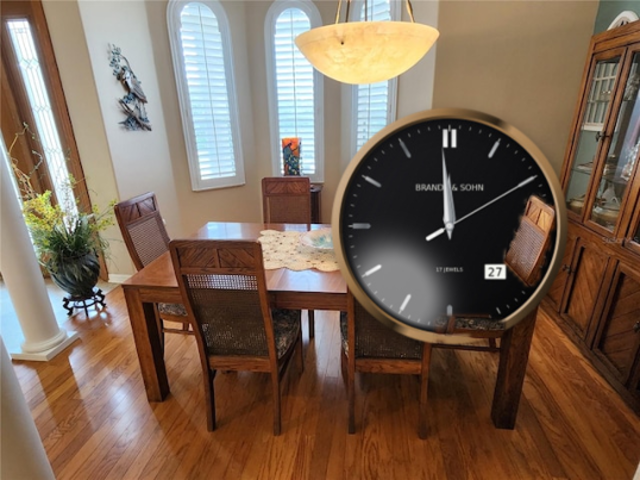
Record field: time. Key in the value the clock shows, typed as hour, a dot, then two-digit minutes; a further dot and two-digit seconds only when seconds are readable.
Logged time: 11.59.10
